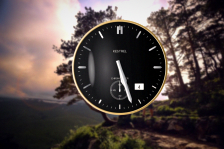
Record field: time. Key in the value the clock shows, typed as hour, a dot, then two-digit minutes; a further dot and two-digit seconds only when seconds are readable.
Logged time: 5.27
